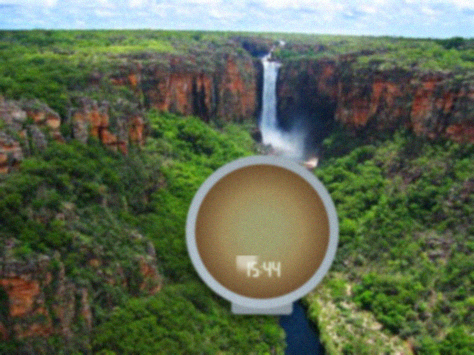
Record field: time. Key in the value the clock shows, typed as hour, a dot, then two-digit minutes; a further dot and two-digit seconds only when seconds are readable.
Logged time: 15.44
